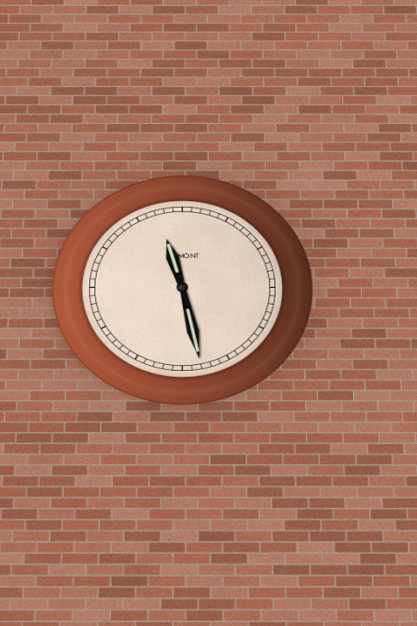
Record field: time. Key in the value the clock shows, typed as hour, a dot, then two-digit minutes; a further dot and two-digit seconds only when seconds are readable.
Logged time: 11.28
